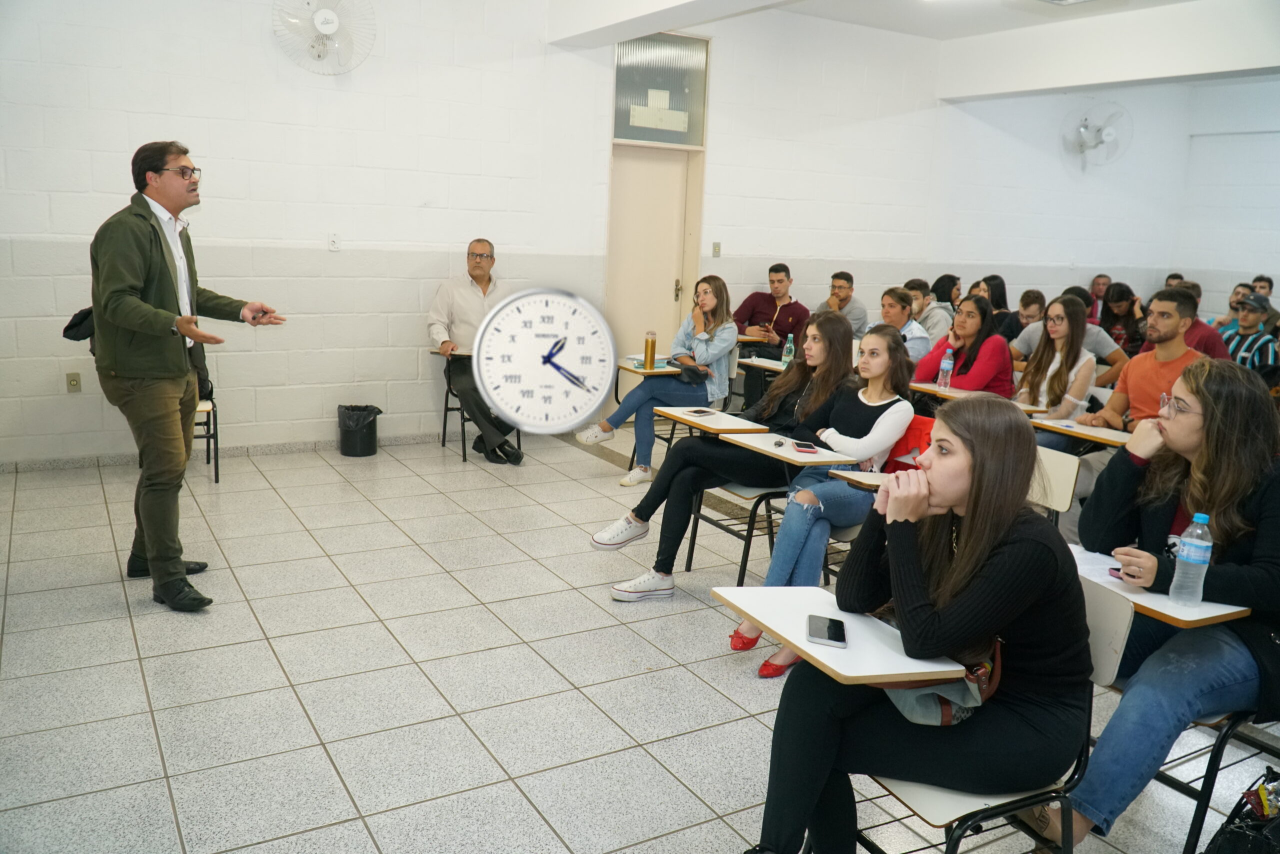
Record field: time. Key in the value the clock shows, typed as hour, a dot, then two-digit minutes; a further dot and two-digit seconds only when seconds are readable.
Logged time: 1.21
